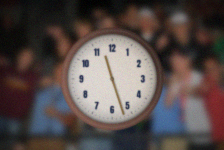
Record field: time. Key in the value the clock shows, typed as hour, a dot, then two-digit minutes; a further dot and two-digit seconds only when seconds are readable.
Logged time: 11.27
